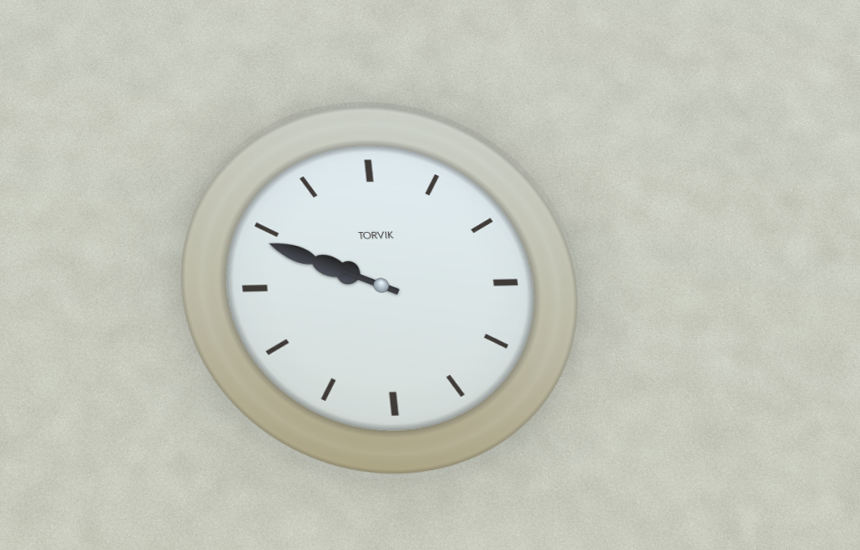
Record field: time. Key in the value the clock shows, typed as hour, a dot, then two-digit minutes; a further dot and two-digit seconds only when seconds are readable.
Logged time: 9.49
